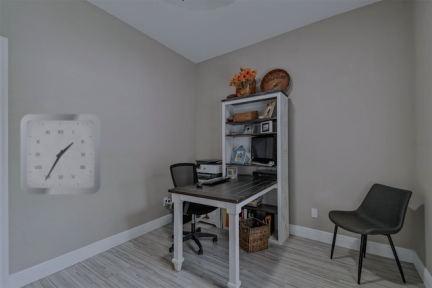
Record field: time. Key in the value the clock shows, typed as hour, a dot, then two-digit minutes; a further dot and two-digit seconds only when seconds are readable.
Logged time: 1.35
